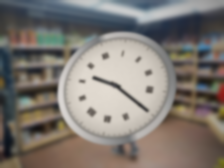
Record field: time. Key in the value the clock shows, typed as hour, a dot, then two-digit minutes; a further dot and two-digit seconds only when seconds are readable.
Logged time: 10.25
